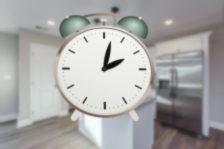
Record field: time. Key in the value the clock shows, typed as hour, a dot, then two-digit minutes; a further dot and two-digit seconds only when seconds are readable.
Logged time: 2.02
